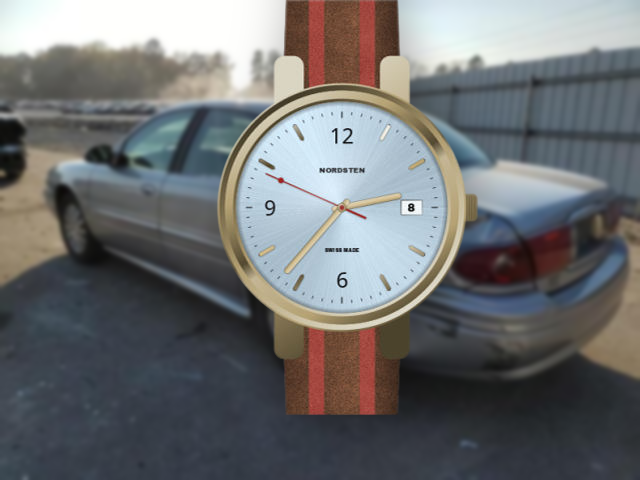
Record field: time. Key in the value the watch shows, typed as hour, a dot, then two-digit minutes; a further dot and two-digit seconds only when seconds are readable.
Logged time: 2.36.49
